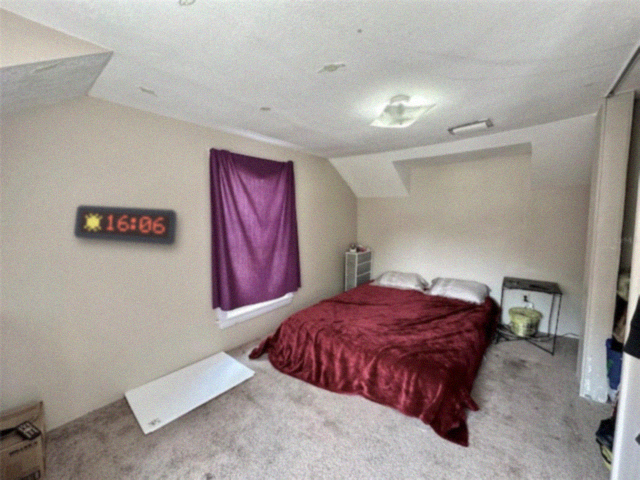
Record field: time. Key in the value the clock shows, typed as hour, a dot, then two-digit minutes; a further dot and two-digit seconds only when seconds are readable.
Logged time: 16.06
